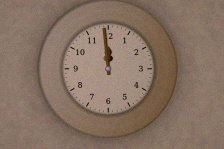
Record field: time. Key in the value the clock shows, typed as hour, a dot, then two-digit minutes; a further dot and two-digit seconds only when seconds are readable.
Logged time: 11.59
